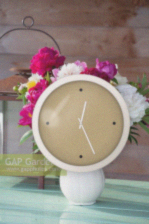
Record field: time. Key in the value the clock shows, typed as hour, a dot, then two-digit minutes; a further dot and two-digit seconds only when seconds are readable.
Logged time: 12.26
